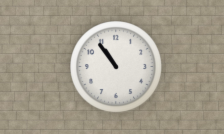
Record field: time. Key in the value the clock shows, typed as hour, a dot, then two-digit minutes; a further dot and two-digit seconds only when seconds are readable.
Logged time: 10.54
